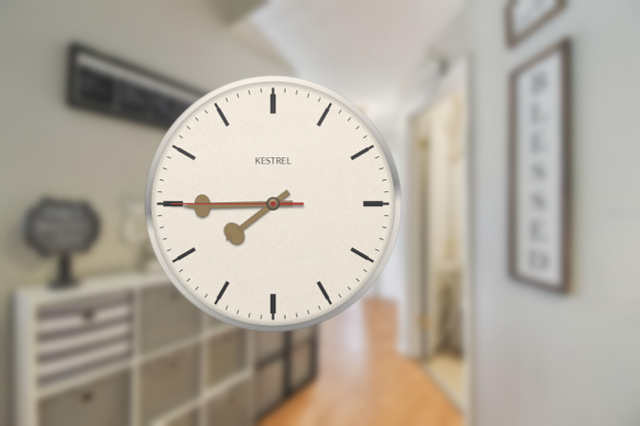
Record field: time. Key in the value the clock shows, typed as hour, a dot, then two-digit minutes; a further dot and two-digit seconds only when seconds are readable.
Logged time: 7.44.45
